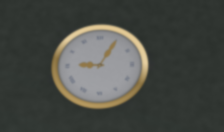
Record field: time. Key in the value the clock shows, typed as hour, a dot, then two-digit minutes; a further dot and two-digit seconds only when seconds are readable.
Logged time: 9.05
